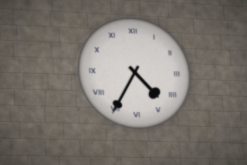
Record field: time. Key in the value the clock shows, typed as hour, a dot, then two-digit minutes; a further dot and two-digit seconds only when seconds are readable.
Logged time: 4.35
